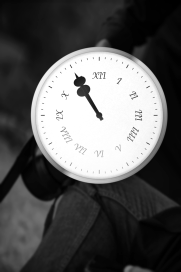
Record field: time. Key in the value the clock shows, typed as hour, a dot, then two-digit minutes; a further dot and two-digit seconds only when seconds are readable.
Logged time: 10.55
